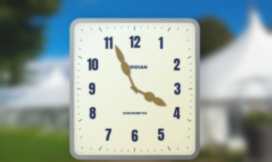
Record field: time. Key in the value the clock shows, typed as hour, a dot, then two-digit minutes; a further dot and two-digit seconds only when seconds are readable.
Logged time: 3.56
